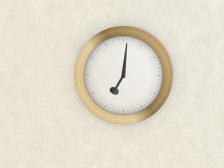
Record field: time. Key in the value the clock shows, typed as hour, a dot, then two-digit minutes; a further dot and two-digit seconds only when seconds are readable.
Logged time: 7.01
